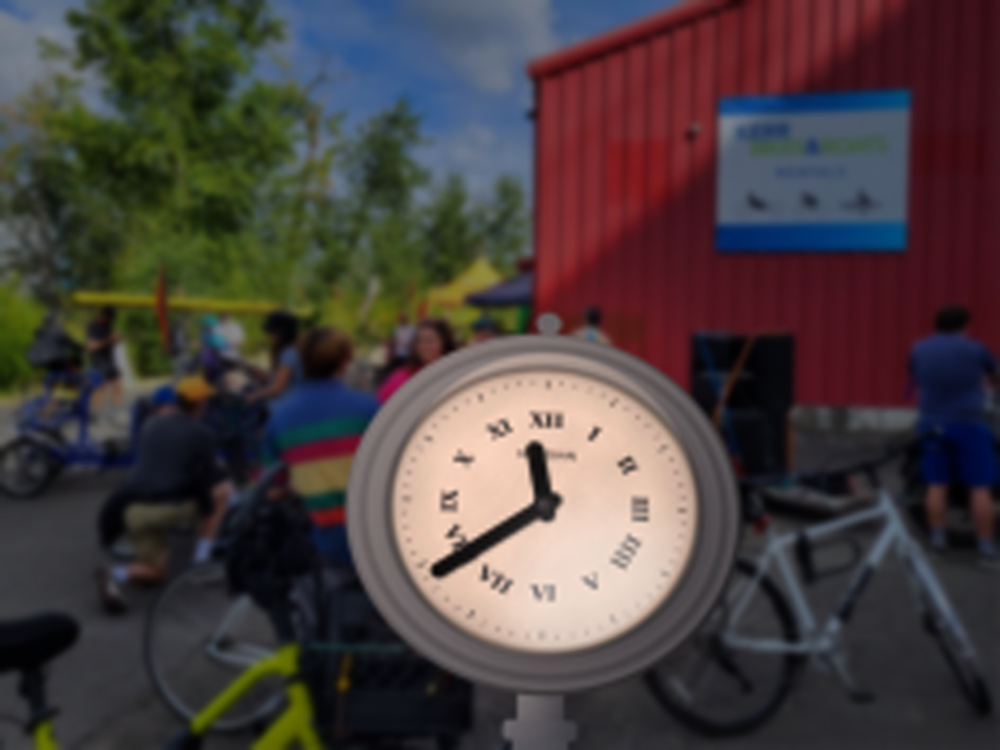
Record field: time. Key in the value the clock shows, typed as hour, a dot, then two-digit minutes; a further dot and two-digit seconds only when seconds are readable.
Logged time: 11.39
